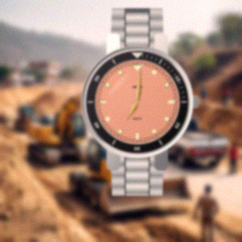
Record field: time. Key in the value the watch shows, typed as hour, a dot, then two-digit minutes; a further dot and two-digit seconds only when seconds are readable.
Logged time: 7.01
